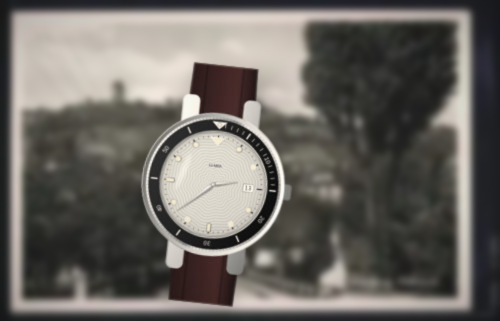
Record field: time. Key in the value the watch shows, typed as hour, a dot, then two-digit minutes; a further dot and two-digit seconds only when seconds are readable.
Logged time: 2.38
